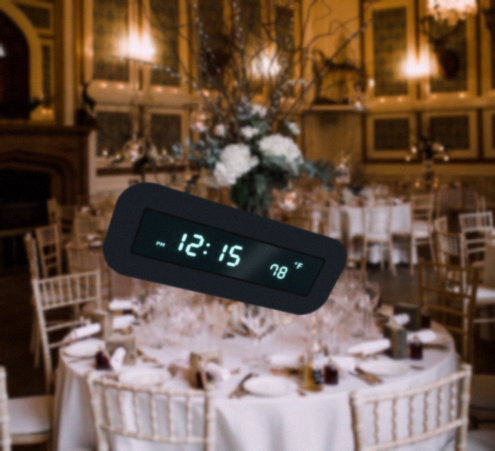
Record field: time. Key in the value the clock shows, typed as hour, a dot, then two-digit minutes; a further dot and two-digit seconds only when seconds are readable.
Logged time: 12.15
